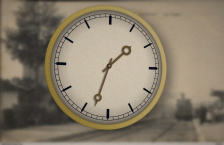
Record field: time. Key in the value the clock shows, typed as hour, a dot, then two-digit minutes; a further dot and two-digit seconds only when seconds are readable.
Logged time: 1.33
